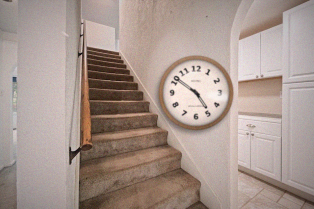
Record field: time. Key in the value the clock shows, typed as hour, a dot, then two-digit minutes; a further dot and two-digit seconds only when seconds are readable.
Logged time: 4.51
